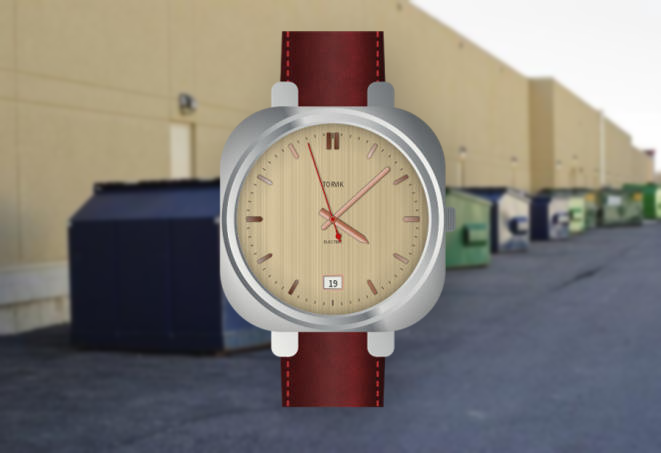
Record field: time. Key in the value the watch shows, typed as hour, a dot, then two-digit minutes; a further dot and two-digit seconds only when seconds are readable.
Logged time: 4.07.57
